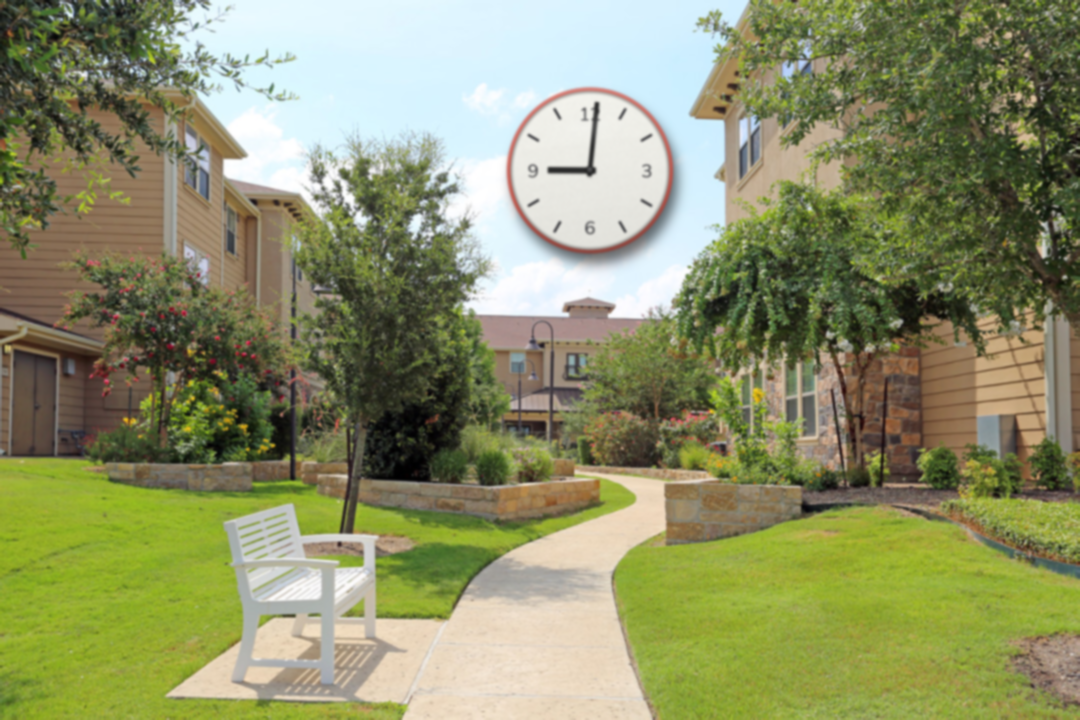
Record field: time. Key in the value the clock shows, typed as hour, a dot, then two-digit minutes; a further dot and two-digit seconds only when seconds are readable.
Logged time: 9.01
